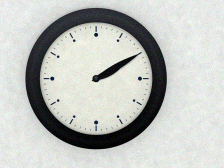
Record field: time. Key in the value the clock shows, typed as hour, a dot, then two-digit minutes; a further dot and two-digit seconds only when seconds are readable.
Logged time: 2.10
